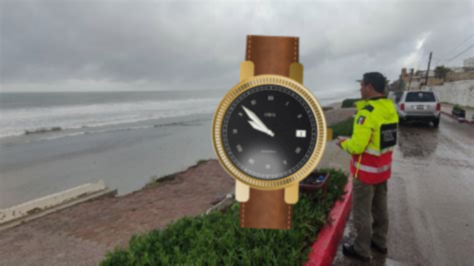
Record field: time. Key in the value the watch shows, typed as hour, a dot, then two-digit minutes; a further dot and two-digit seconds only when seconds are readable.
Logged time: 9.52
